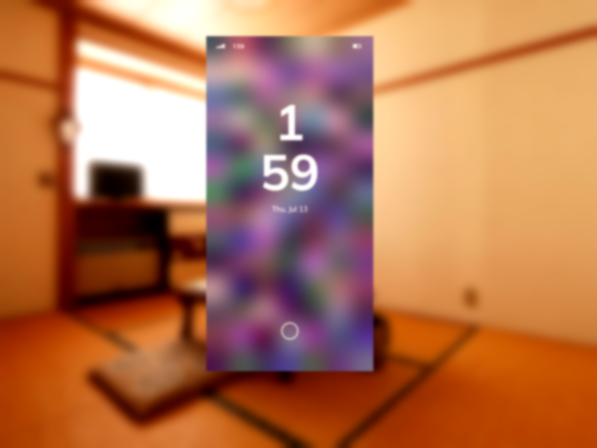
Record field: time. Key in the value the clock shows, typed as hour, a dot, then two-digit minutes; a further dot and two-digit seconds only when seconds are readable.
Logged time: 1.59
